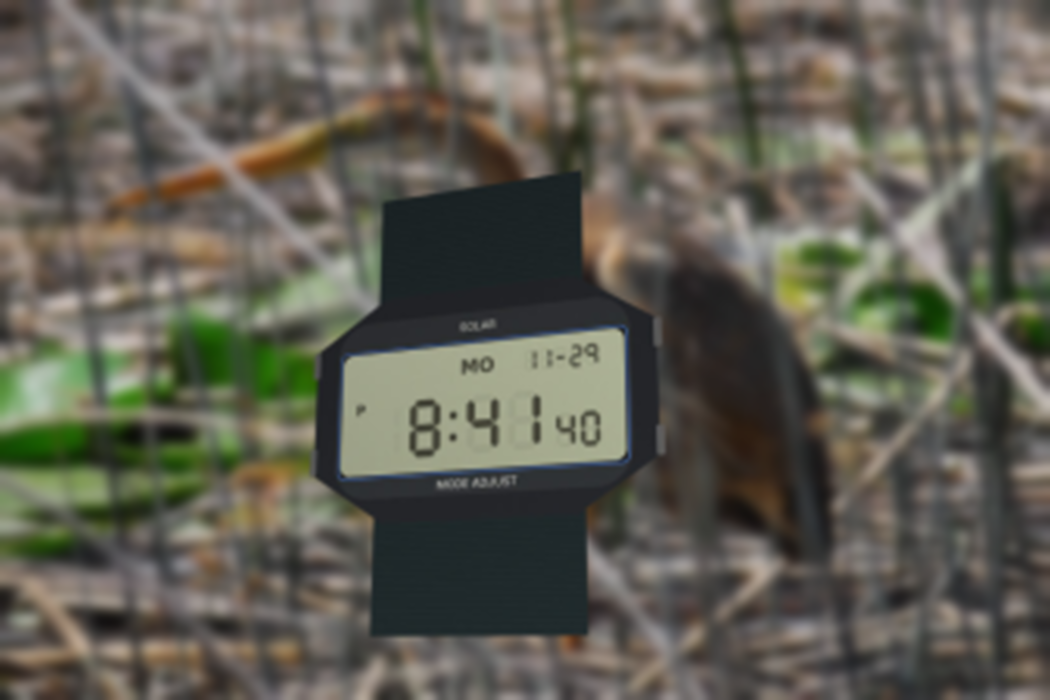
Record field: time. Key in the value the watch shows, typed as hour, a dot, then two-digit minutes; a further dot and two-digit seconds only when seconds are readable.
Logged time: 8.41.40
